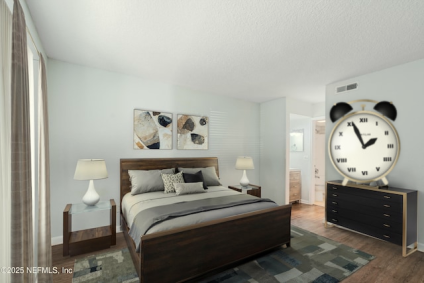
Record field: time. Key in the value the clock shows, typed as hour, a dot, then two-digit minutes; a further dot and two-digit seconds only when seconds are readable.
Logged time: 1.56
